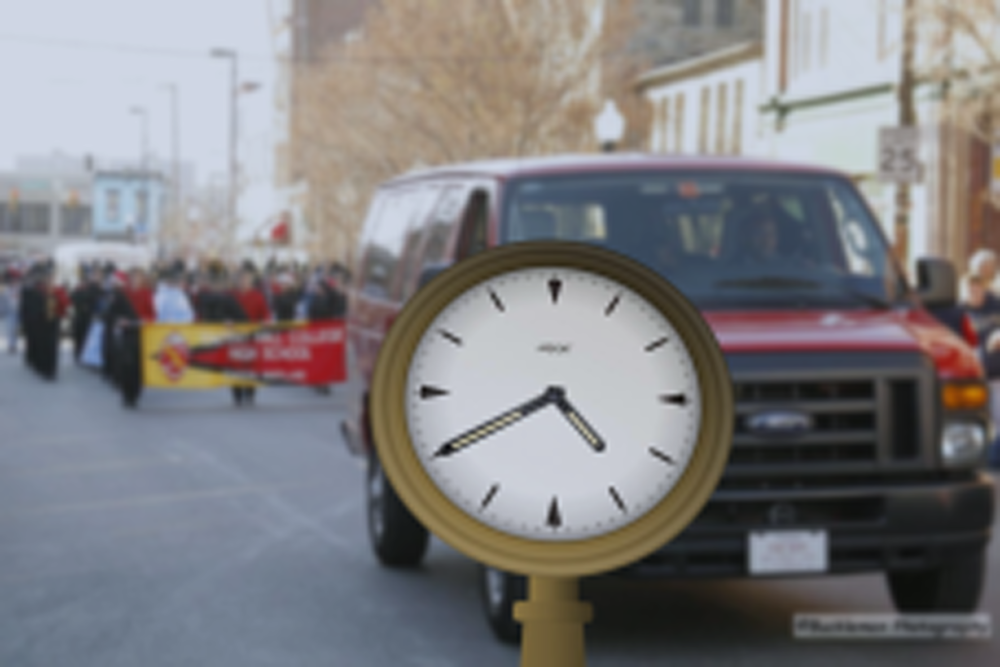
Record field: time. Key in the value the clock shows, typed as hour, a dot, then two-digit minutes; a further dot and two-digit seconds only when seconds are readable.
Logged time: 4.40
